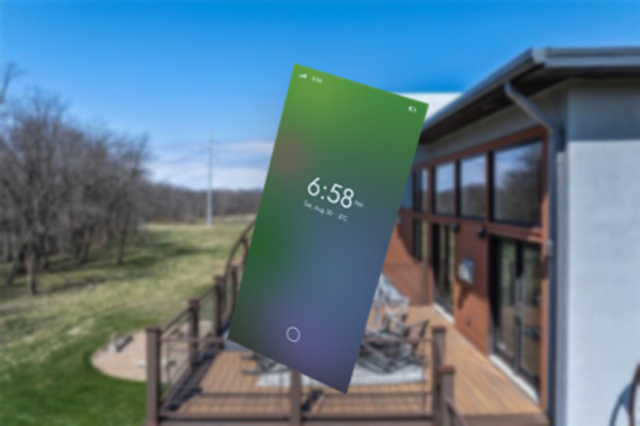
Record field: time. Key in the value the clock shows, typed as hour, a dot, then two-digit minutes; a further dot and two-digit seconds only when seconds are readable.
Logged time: 6.58
